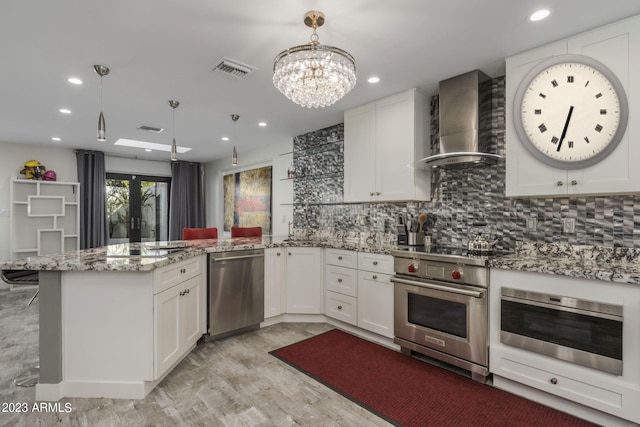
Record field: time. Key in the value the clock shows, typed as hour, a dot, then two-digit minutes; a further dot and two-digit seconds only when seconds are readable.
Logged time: 6.33
